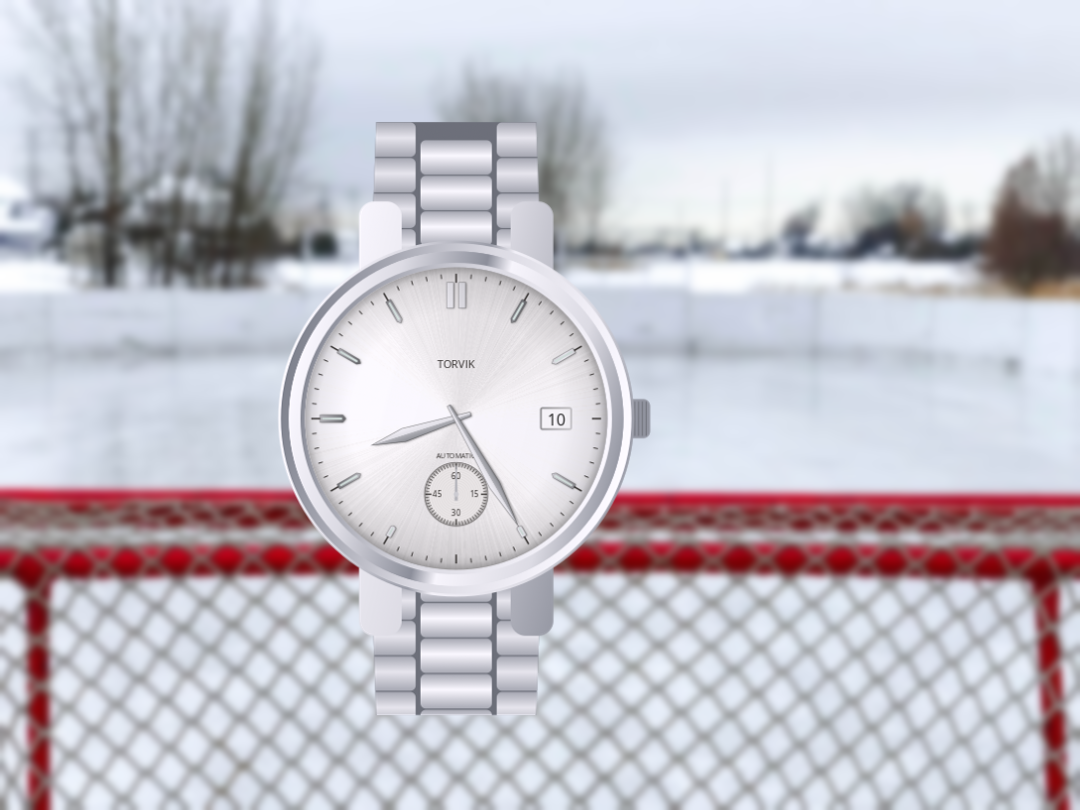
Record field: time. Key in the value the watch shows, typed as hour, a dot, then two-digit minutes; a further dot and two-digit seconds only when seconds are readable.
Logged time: 8.25
